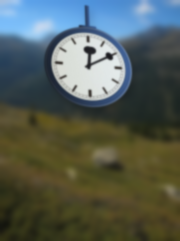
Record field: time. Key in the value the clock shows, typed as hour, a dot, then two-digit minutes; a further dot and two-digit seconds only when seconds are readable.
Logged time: 12.10
